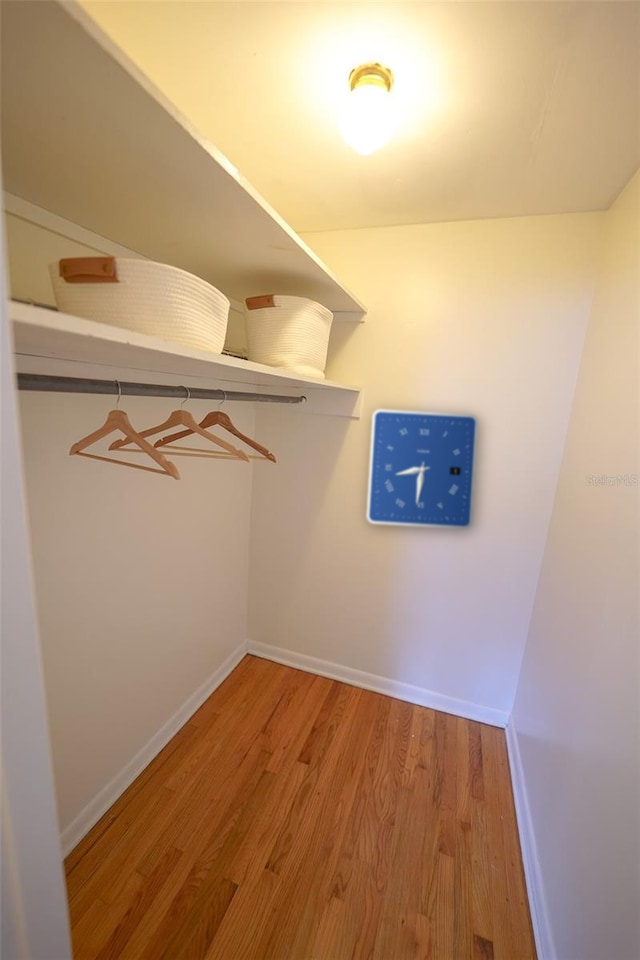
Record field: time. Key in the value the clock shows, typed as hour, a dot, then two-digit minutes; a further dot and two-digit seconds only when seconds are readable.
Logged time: 8.31
